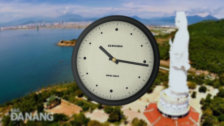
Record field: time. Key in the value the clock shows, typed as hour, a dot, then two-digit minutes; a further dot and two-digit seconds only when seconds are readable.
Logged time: 10.16
